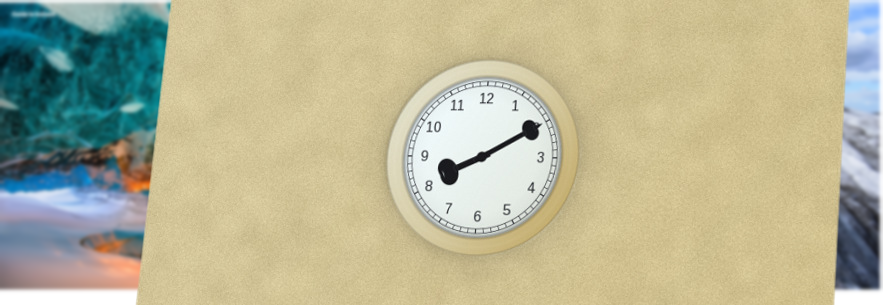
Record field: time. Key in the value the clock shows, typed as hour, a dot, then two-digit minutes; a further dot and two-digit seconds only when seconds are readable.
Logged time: 8.10
